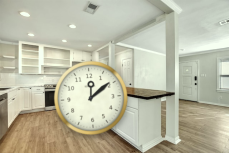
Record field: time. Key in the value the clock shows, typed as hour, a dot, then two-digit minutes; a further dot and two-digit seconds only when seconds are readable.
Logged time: 12.09
